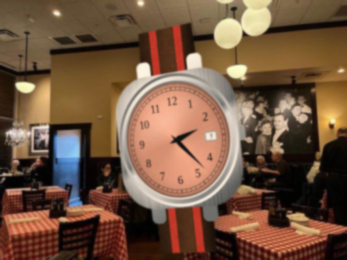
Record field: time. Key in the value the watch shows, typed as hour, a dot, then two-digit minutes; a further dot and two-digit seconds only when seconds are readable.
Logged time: 2.23
